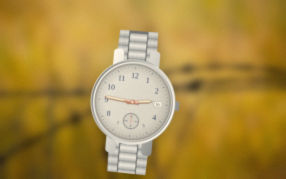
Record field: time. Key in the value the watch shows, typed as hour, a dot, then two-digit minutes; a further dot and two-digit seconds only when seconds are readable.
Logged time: 2.46
